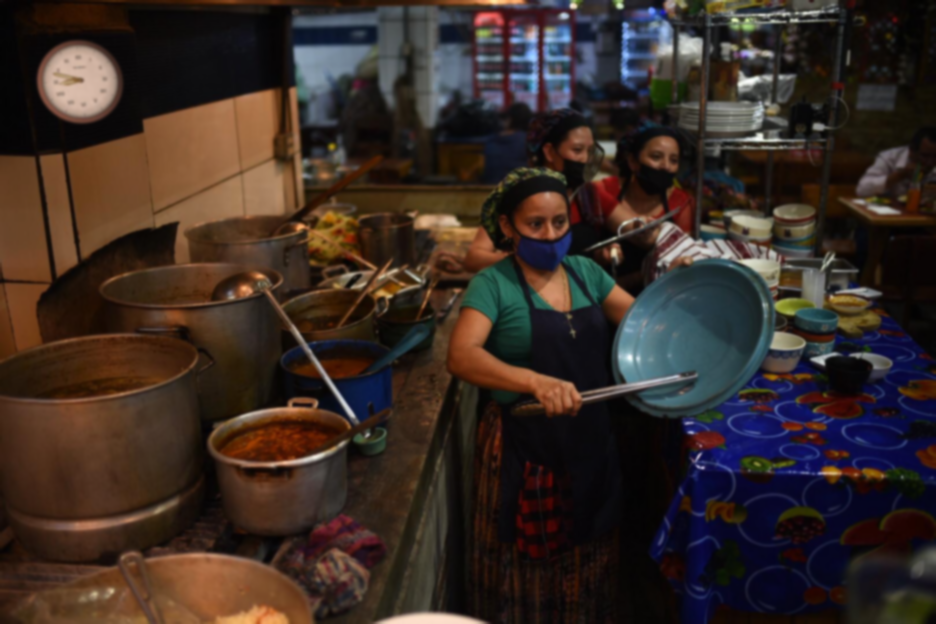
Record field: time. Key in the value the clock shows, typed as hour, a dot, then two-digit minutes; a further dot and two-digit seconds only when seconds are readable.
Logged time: 8.48
